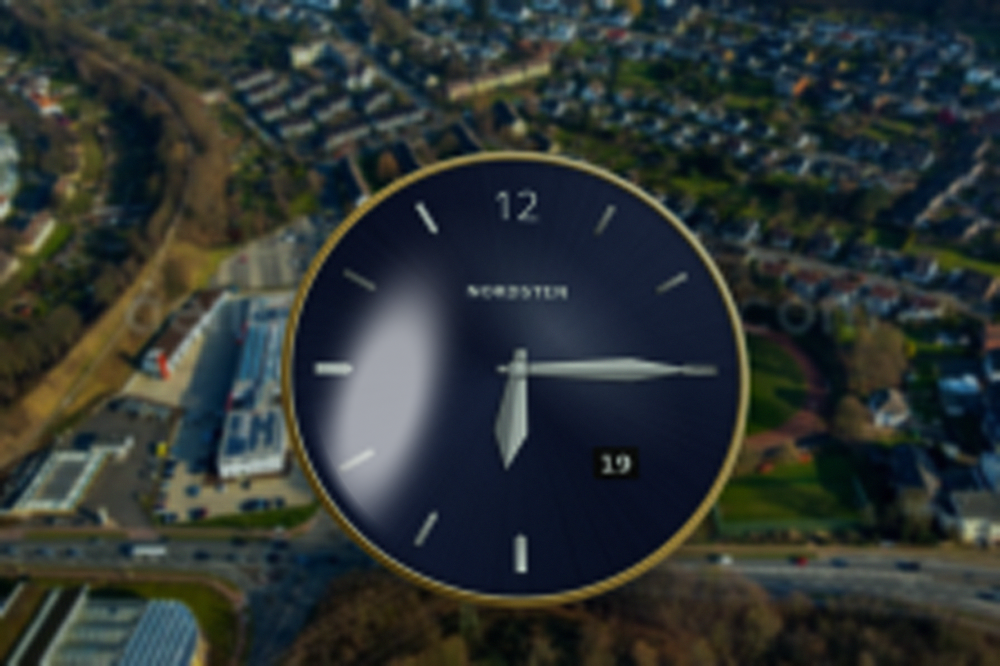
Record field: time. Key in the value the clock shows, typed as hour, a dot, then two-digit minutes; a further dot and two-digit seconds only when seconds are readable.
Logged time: 6.15
